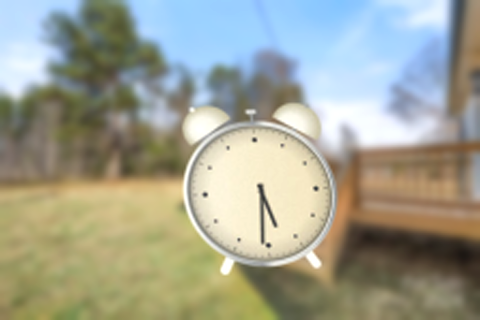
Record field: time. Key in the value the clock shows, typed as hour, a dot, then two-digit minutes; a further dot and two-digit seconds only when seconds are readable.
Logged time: 5.31
